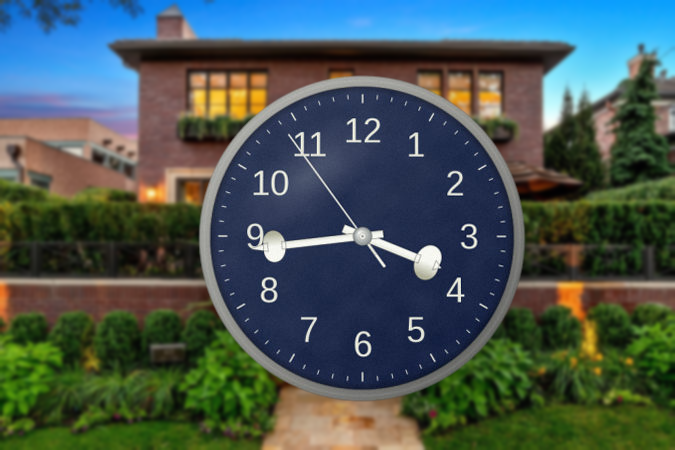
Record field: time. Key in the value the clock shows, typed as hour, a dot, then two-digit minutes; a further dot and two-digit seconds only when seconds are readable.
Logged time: 3.43.54
